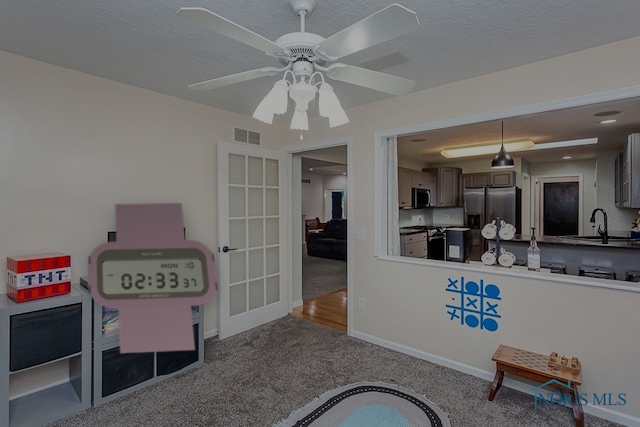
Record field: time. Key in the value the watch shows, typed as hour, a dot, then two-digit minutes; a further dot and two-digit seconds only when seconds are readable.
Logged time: 2.33.37
